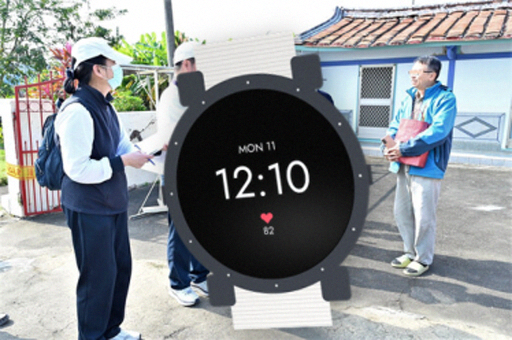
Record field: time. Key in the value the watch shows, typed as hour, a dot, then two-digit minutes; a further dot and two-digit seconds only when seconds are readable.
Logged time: 12.10
